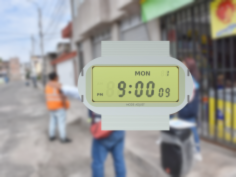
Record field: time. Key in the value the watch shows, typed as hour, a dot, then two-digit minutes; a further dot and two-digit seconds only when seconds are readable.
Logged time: 9.00.09
